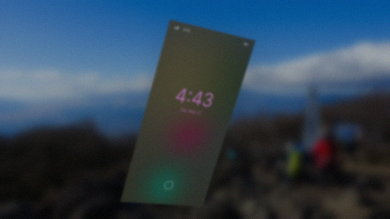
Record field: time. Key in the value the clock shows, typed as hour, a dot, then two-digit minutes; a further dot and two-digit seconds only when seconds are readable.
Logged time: 4.43
